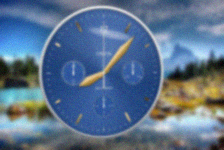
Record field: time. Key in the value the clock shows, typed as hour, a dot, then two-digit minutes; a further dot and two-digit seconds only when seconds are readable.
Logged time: 8.07
